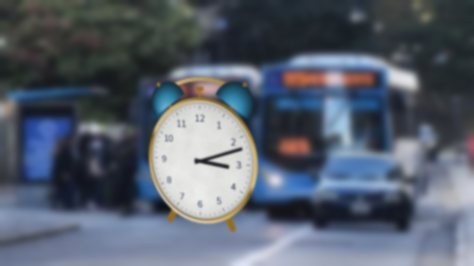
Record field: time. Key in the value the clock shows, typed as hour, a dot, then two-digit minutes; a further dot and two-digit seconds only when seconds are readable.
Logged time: 3.12
